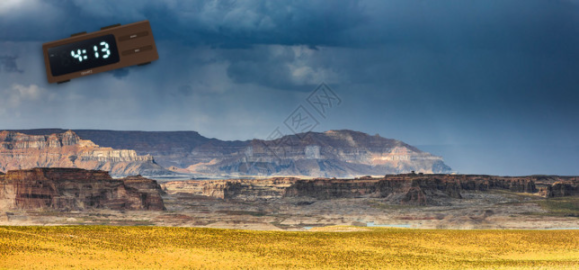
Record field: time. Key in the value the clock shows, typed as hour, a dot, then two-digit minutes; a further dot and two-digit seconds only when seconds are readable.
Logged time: 4.13
